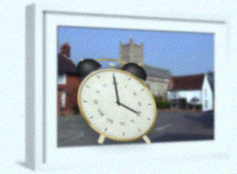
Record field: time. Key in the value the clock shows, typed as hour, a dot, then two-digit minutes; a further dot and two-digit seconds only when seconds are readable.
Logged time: 4.00
